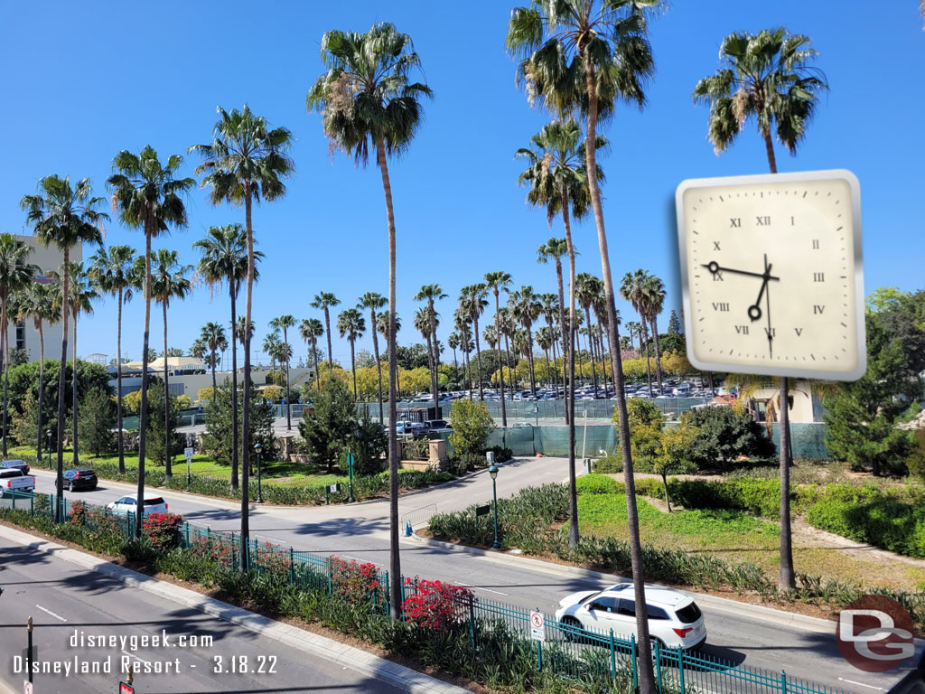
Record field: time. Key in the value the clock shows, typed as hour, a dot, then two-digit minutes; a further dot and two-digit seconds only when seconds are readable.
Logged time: 6.46.30
